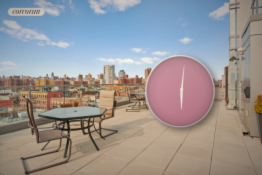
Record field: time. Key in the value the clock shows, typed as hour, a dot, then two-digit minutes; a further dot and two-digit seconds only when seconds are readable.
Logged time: 6.01
